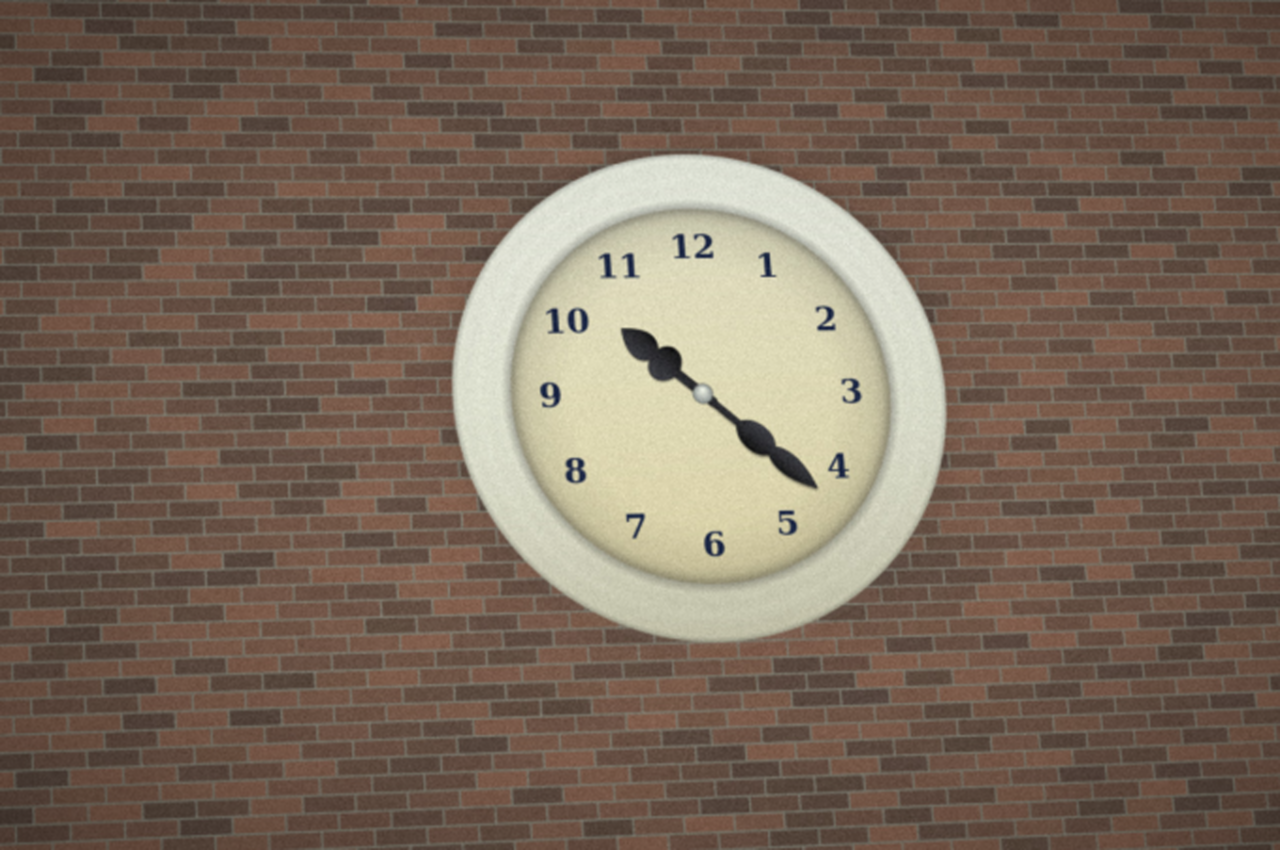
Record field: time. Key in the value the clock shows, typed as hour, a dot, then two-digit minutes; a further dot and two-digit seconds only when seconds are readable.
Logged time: 10.22
